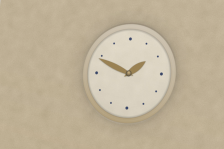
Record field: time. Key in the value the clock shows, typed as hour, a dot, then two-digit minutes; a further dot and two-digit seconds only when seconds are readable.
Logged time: 1.49
